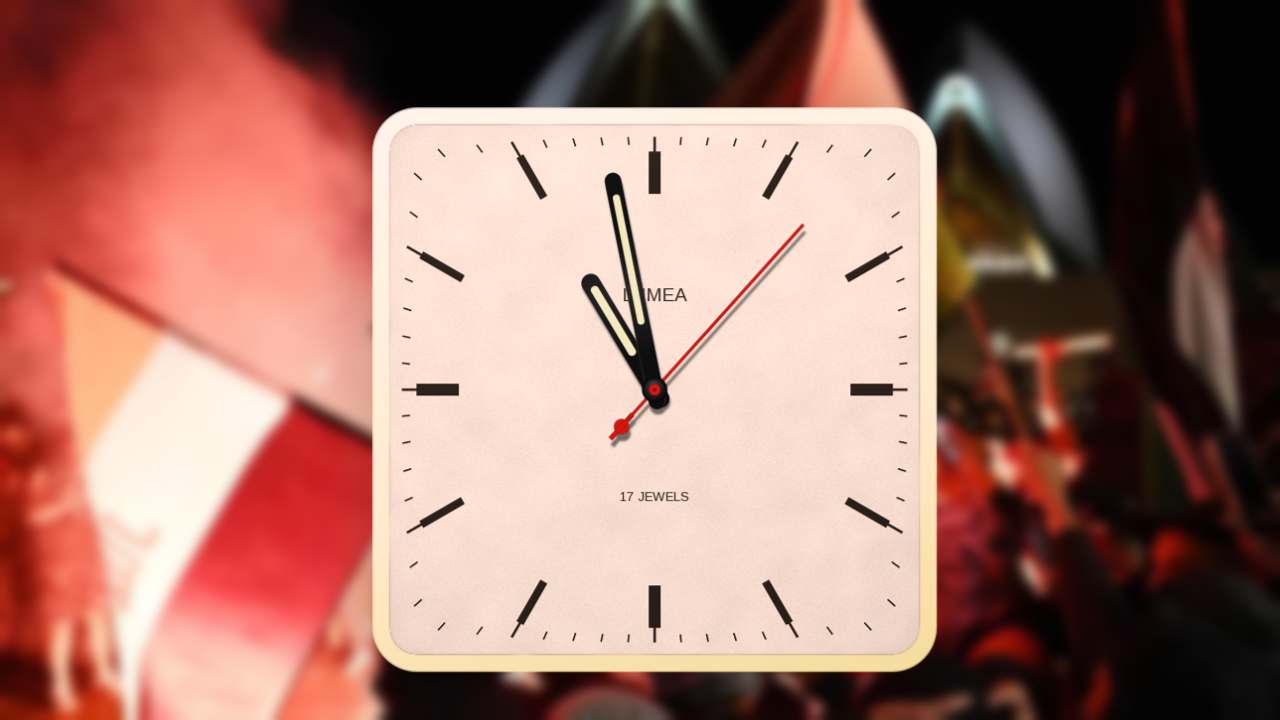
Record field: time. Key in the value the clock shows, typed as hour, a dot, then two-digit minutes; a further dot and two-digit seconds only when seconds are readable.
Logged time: 10.58.07
